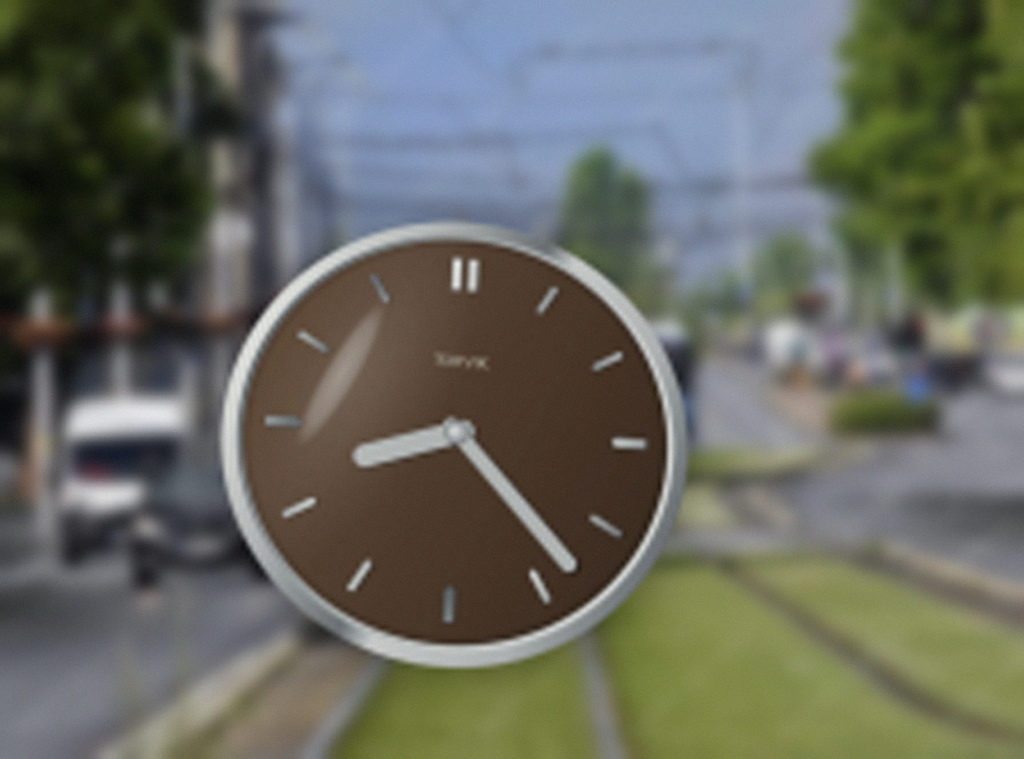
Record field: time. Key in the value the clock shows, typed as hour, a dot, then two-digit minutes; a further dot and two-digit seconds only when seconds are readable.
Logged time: 8.23
